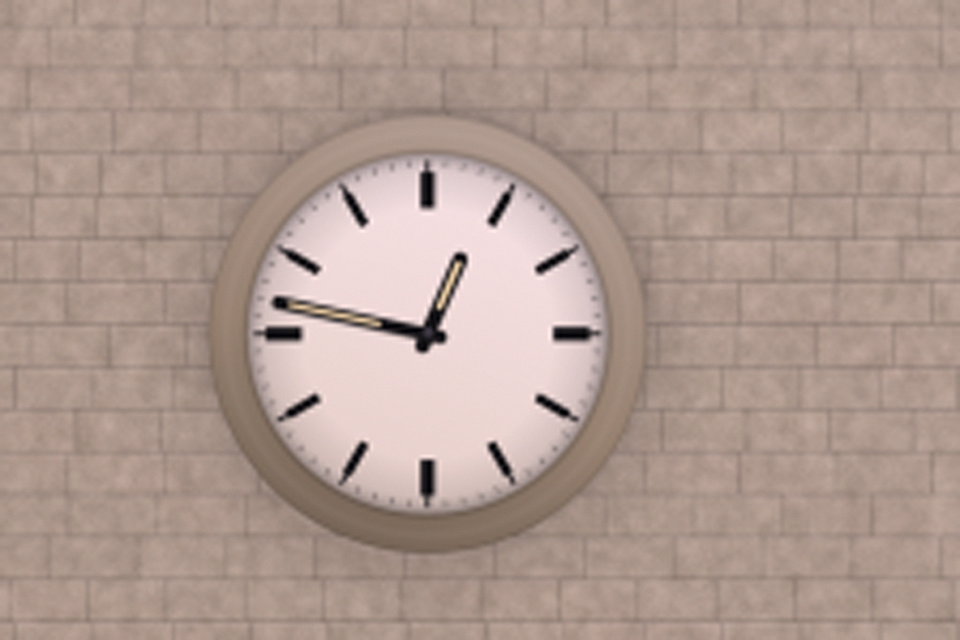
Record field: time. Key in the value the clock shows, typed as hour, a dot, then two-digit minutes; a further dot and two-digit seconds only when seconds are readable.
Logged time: 12.47
